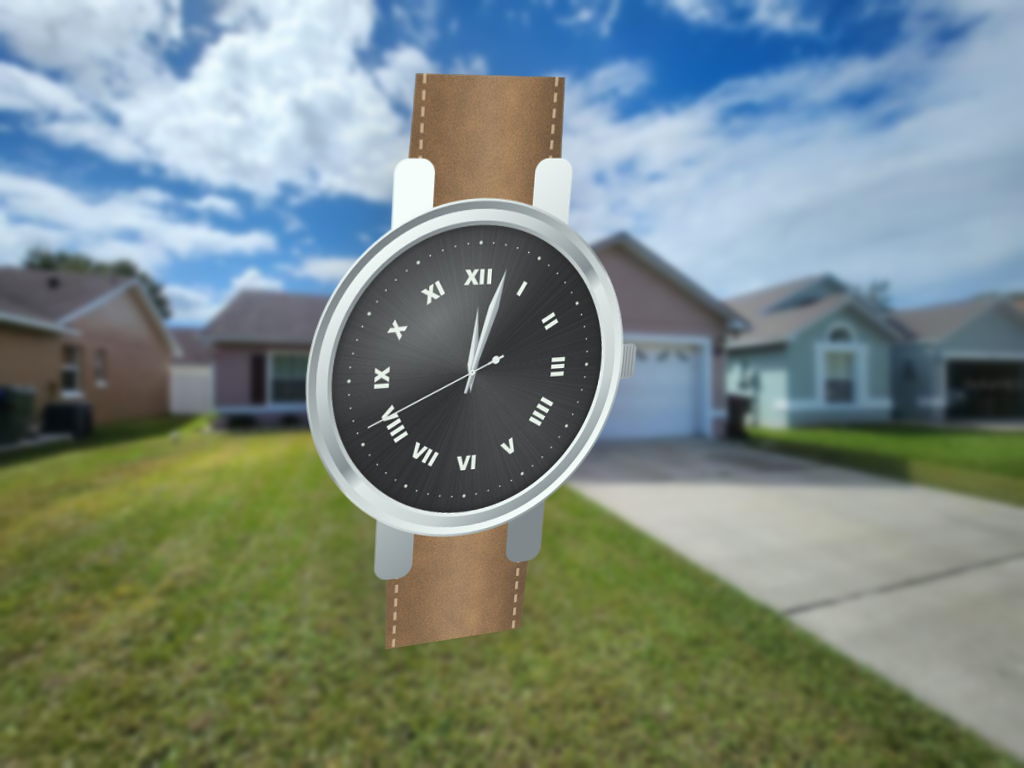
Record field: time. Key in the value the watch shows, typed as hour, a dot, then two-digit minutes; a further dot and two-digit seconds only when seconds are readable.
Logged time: 12.02.41
